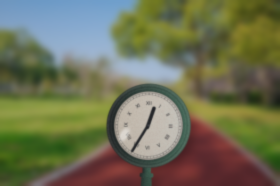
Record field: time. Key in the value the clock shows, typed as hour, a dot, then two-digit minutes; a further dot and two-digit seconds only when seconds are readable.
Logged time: 12.35
